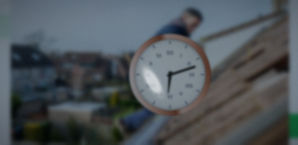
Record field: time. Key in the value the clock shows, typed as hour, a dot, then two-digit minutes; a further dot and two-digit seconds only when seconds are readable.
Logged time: 6.12
